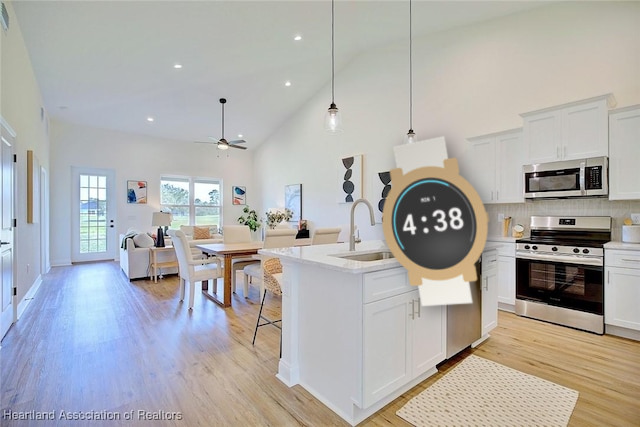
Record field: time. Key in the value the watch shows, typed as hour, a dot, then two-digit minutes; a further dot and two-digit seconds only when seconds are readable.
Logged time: 4.38
